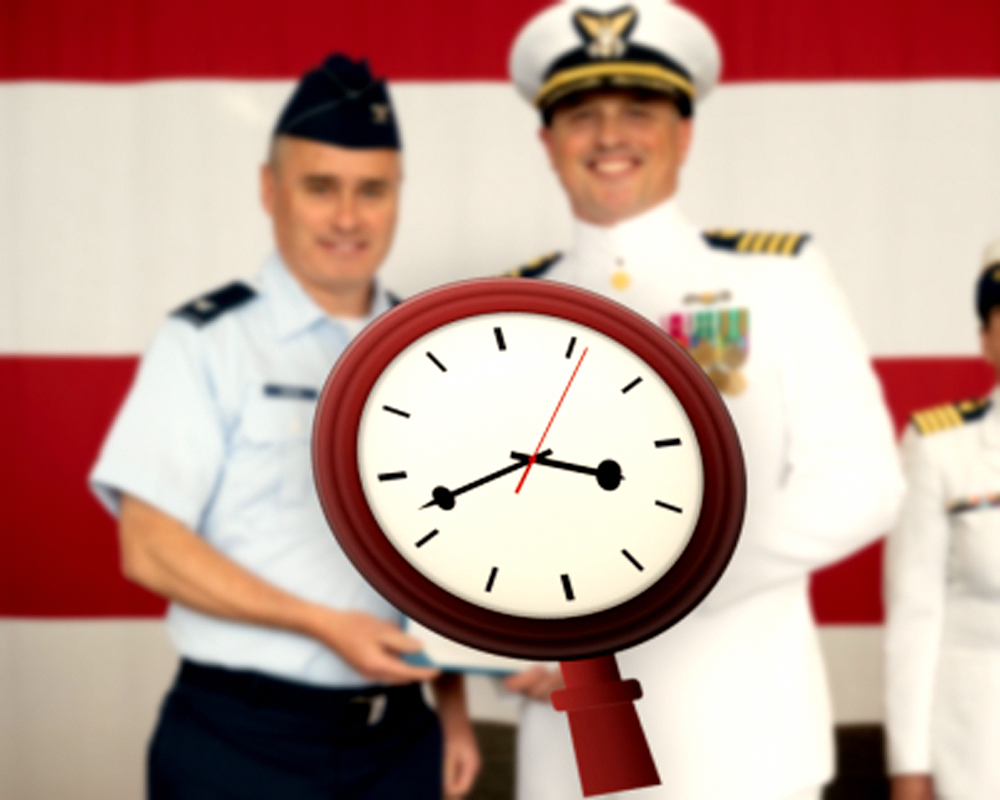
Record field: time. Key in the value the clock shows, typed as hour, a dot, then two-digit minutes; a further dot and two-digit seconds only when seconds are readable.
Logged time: 3.42.06
